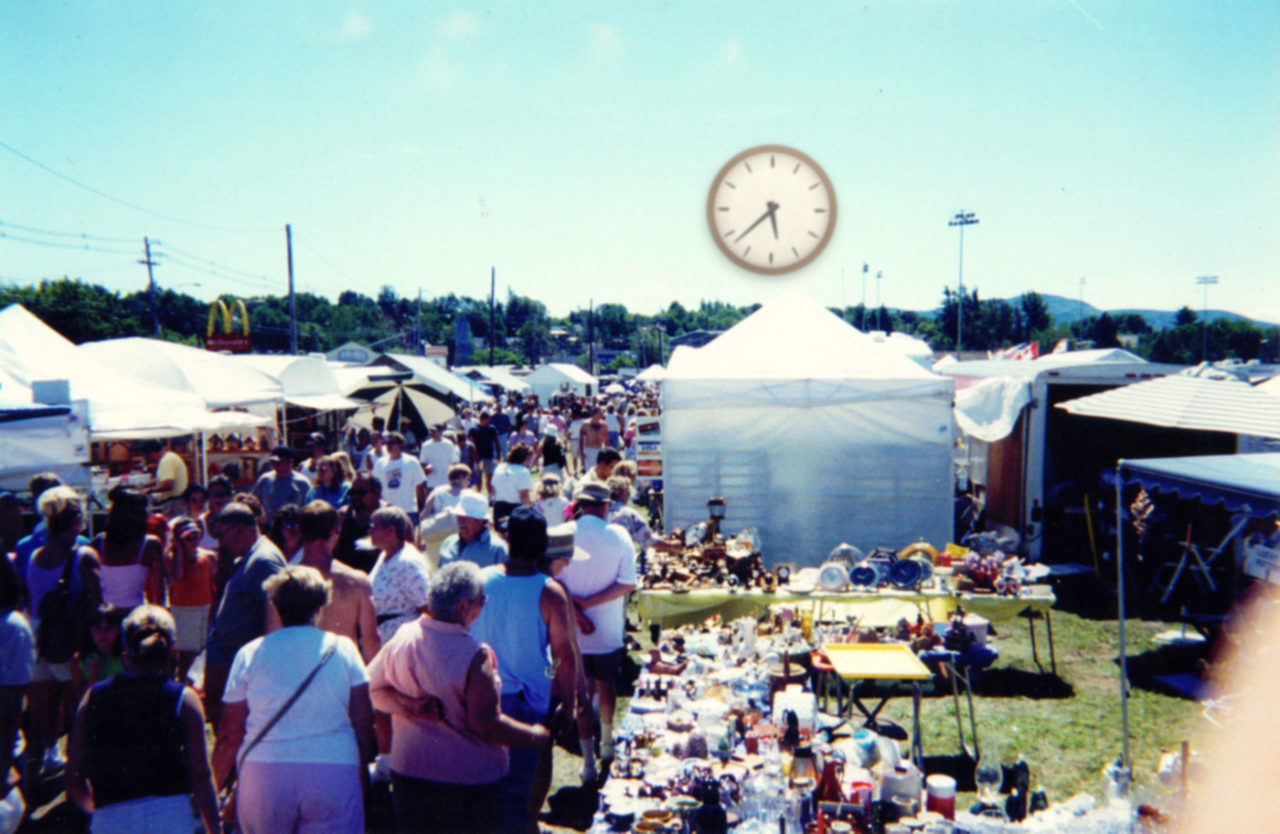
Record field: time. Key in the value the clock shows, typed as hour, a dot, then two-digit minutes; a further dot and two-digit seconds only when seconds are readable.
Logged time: 5.38
